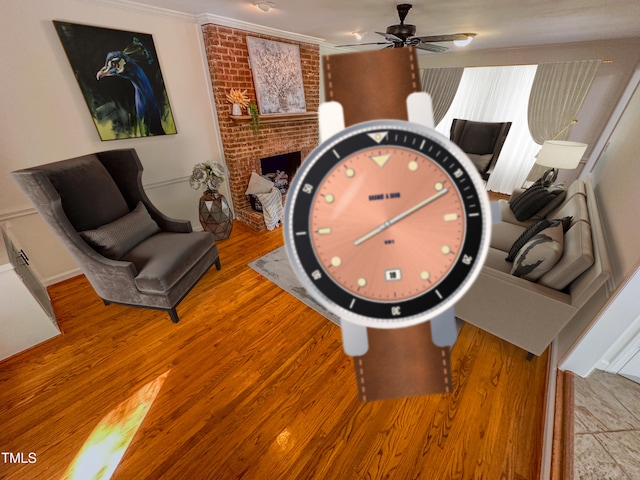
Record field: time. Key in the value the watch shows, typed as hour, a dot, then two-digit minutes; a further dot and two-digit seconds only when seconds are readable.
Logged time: 8.11
